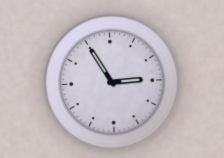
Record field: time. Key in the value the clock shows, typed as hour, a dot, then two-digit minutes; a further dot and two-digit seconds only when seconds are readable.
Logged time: 2.55
